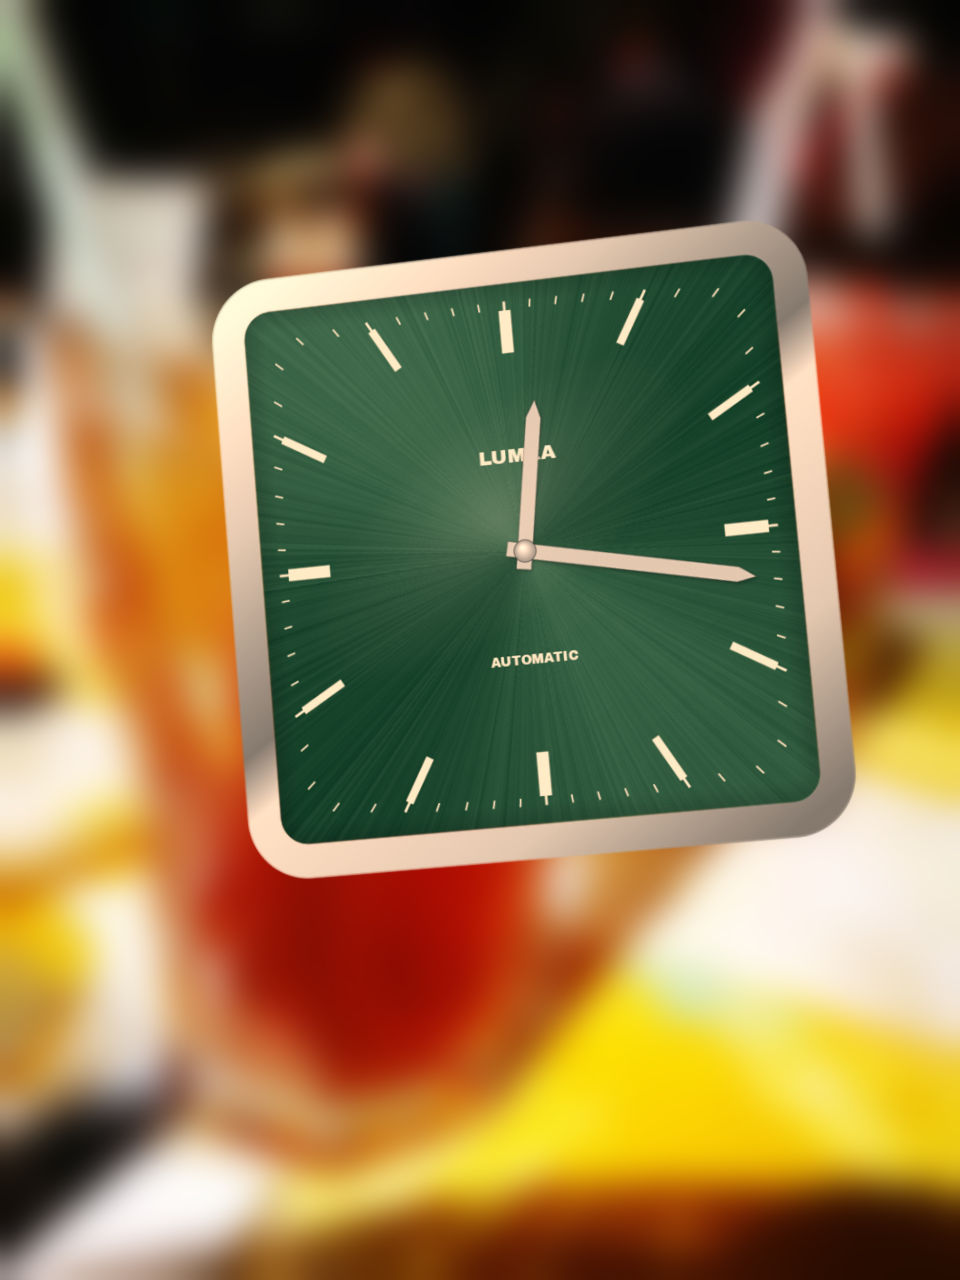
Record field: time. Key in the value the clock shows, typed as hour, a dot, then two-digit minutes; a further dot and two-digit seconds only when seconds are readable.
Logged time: 12.17
